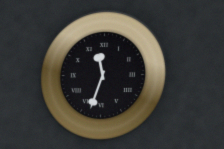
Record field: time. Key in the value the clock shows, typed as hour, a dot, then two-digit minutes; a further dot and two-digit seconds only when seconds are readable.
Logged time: 11.33
